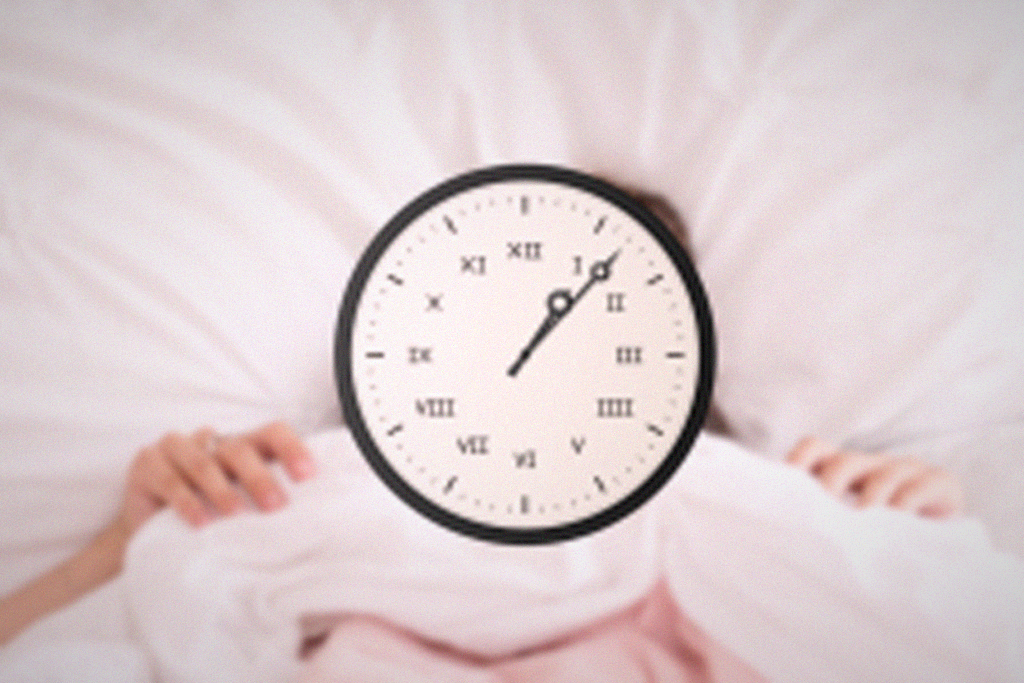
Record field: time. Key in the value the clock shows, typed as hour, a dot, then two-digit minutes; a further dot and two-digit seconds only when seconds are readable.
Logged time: 1.07
